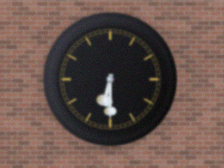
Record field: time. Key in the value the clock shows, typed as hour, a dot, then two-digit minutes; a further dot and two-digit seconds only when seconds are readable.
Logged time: 6.30
